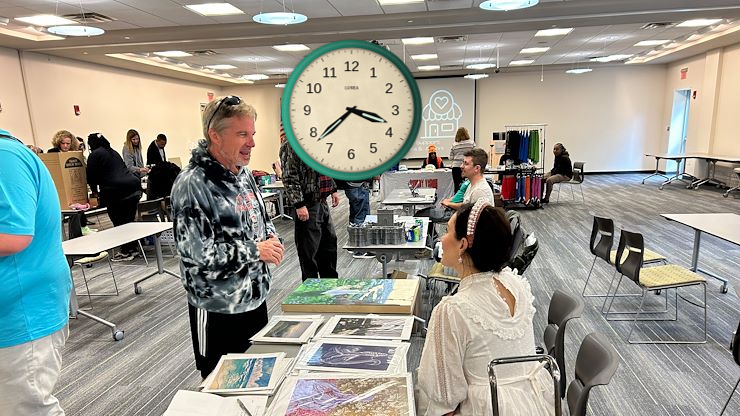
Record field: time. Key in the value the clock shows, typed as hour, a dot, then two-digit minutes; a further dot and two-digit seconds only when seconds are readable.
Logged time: 3.38
